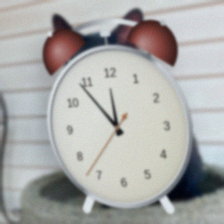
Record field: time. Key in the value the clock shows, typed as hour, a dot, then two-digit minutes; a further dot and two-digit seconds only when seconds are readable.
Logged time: 11.53.37
